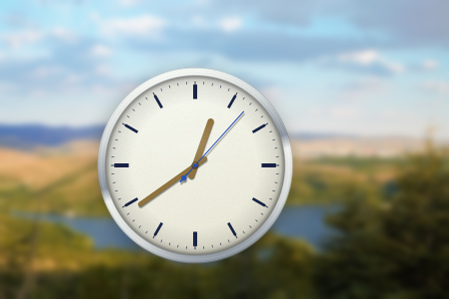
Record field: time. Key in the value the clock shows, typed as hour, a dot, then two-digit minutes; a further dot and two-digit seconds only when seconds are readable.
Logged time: 12.39.07
